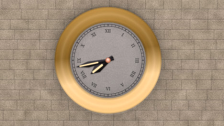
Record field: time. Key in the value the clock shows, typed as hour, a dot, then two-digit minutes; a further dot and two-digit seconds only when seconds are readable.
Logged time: 7.43
